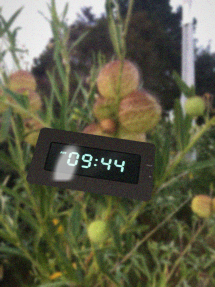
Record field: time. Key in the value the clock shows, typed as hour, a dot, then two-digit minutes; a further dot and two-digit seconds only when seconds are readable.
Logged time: 9.44
